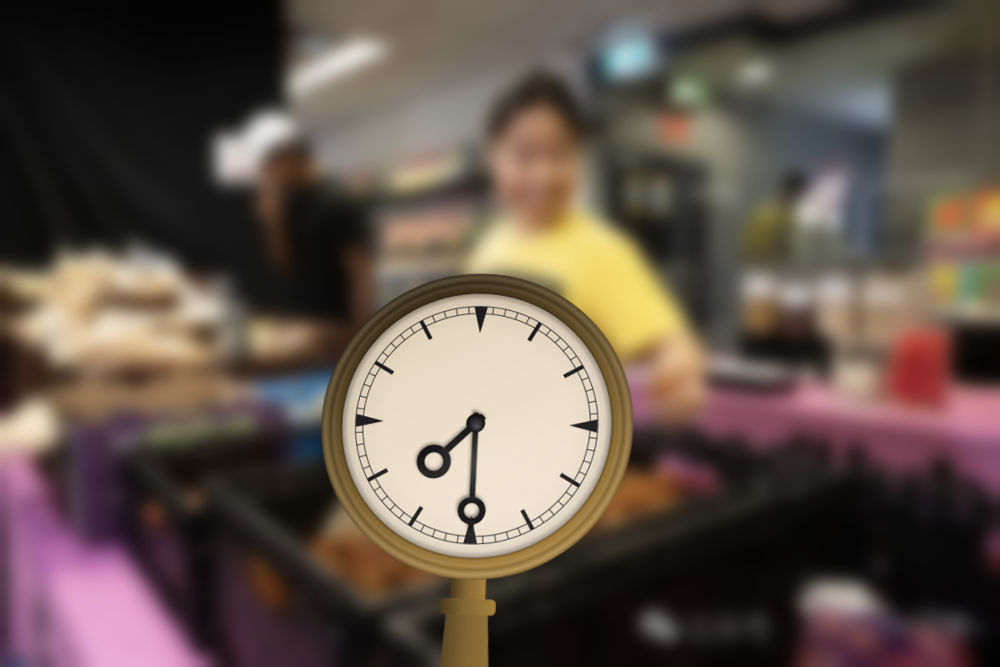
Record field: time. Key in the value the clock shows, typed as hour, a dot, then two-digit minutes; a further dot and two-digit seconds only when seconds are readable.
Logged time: 7.30
